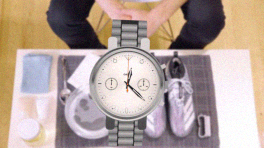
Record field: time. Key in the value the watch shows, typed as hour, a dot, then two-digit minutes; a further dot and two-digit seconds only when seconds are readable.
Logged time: 12.22
